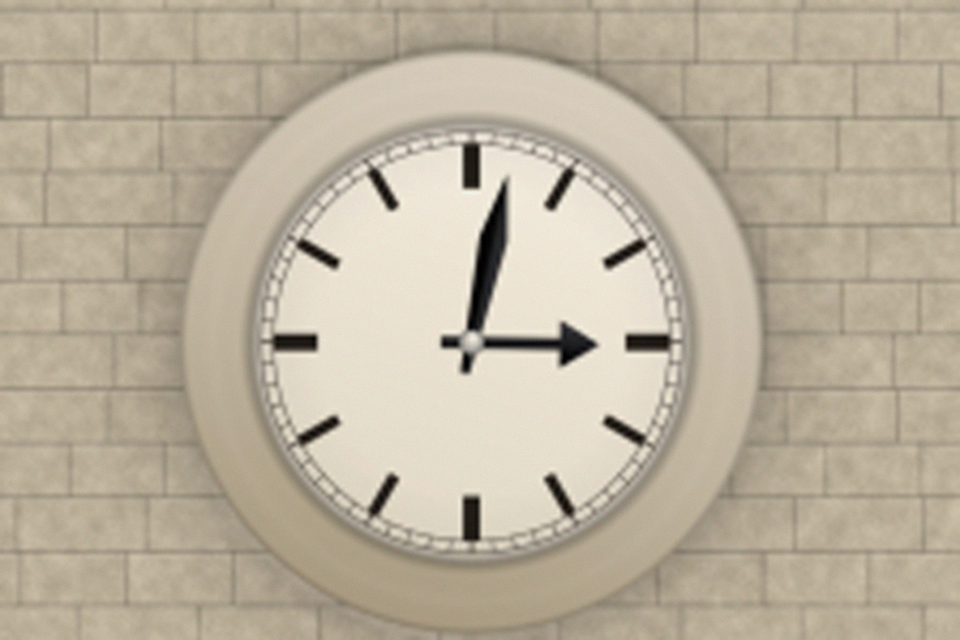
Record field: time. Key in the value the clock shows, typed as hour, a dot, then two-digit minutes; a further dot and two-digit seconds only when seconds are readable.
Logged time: 3.02
